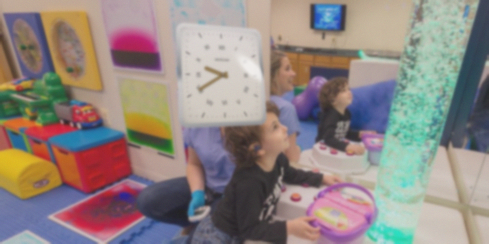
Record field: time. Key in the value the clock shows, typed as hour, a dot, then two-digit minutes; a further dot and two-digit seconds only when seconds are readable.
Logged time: 9.40
